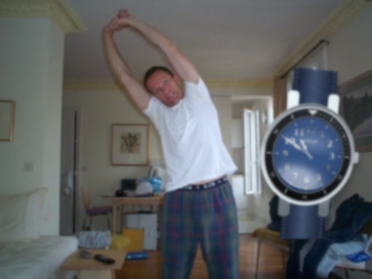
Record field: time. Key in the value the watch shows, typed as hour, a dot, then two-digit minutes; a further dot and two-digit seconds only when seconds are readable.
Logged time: 10.50
